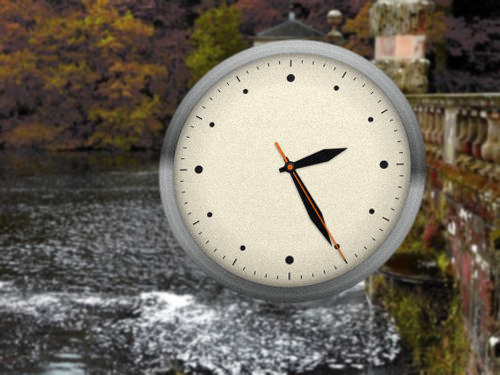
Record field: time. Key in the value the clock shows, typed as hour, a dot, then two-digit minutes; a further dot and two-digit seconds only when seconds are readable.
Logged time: 2.25.25
